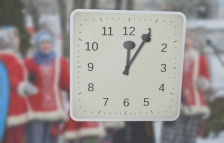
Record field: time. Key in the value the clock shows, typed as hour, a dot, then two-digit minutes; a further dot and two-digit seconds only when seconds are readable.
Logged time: 12.05
